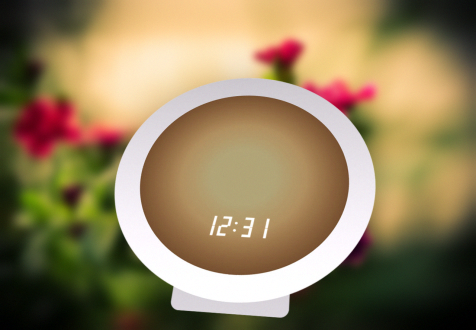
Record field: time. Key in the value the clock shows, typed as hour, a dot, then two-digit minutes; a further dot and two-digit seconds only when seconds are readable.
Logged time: 12.31
